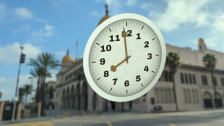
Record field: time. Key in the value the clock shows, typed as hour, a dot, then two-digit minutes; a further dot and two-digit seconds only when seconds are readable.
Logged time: 7.59
